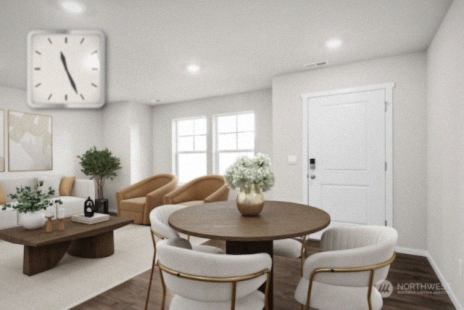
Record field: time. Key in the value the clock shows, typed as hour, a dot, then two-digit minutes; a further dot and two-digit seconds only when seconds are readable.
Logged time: 11.26
